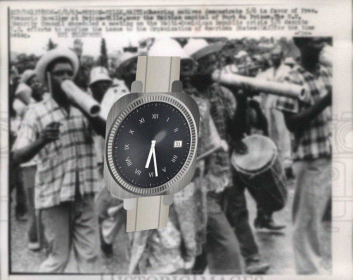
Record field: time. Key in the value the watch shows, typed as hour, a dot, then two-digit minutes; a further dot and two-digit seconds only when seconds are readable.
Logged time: 6.28
